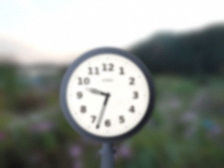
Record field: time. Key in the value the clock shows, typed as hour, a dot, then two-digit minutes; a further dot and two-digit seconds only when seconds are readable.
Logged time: 9.33
